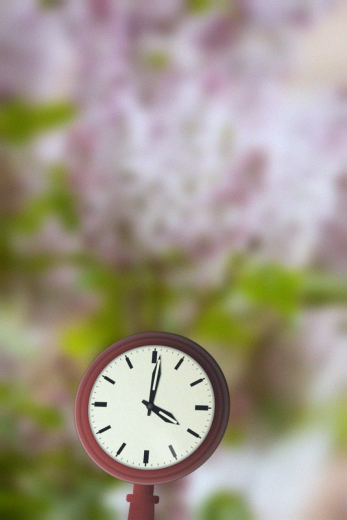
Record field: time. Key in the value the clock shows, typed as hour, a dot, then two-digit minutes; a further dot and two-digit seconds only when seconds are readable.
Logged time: 4.01
